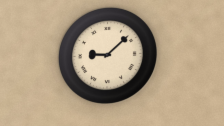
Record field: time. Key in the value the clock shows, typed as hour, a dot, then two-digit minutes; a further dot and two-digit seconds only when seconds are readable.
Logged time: 9.08
